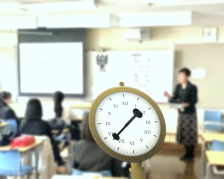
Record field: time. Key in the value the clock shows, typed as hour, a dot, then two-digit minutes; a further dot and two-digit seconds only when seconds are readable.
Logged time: 1.38
